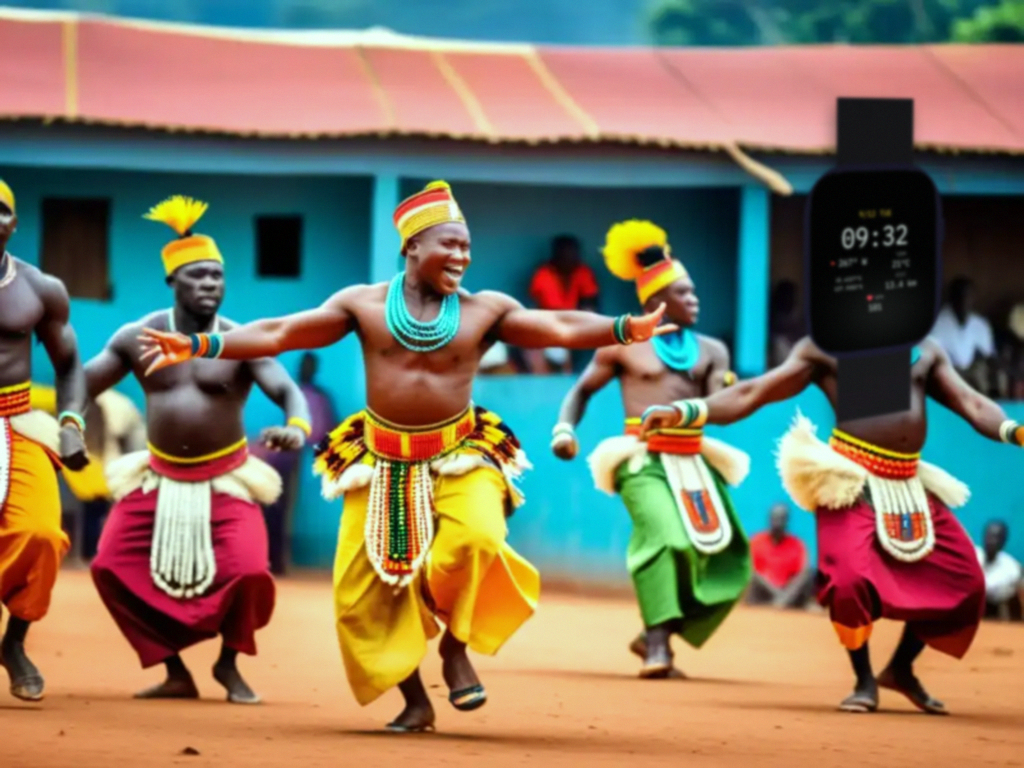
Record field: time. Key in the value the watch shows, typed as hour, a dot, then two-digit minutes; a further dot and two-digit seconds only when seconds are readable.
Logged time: 9.32
